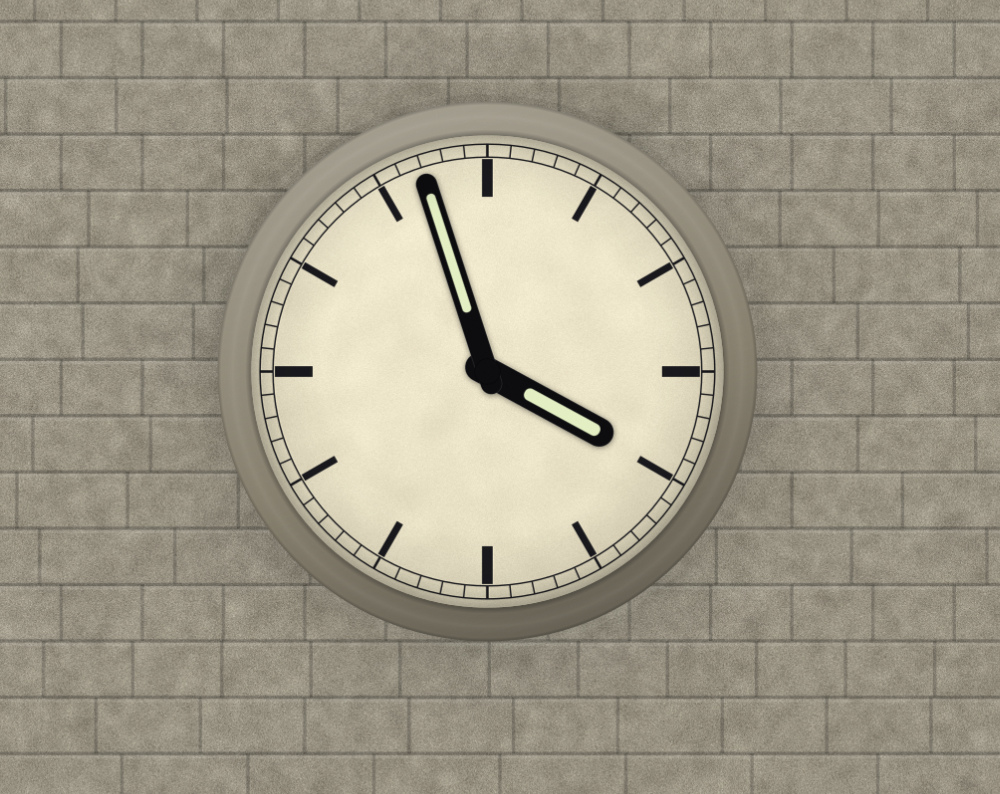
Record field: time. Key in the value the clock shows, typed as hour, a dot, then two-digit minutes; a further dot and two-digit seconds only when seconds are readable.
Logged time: 3.57
